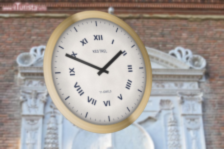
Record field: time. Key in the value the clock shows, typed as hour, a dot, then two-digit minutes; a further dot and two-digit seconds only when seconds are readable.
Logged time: 1.49
